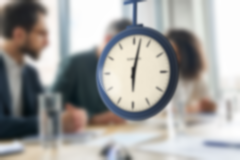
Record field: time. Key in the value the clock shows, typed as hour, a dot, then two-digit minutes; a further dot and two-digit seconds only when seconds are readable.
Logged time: 6.02
